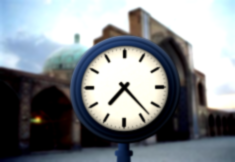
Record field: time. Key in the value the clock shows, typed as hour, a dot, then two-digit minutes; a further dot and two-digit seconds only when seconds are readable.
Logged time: 7.23
